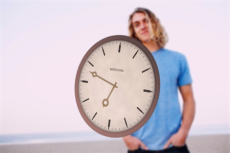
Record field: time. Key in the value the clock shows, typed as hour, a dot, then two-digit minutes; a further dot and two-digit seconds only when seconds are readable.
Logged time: 6.48
